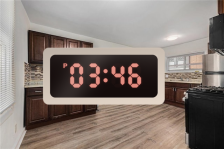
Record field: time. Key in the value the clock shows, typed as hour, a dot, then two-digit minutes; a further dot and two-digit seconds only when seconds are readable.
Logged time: 3.46
